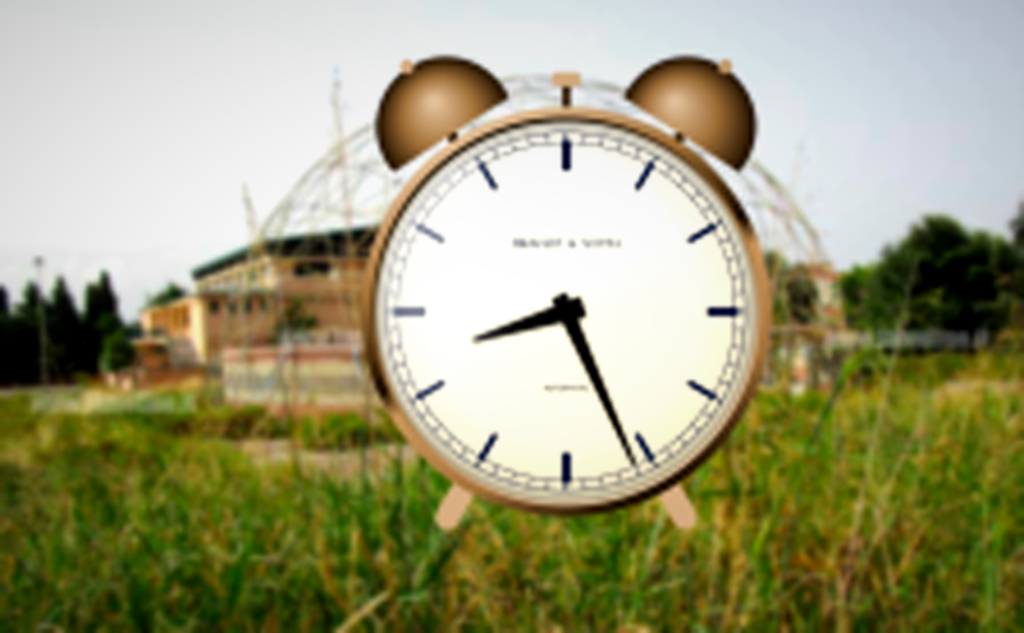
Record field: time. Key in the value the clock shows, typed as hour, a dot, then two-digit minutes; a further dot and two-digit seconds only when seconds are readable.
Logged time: 8.26
